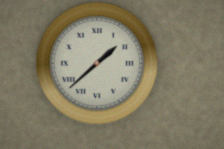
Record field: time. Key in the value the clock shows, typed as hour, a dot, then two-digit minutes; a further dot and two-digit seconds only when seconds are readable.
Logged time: 1.38
